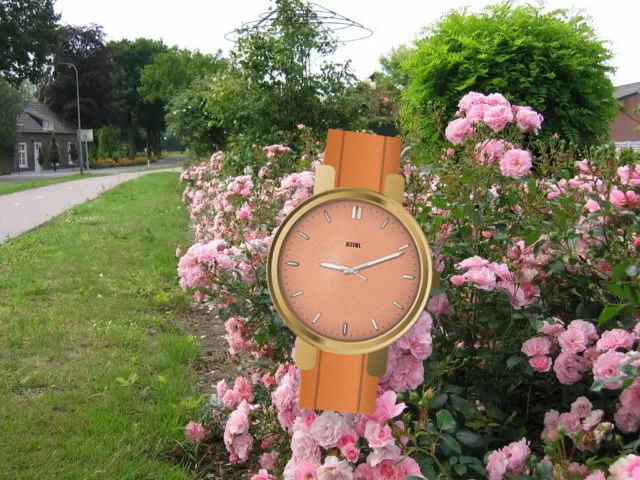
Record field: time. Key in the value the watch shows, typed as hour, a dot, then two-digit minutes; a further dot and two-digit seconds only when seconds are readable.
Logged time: 9.10.49
